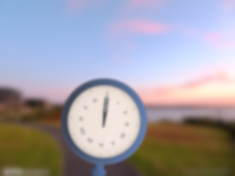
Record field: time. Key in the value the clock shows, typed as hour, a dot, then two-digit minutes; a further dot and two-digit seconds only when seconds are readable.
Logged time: 12.00
